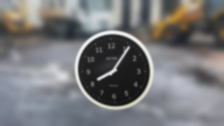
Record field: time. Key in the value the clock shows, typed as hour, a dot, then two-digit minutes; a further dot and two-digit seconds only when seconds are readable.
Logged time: 8.06
